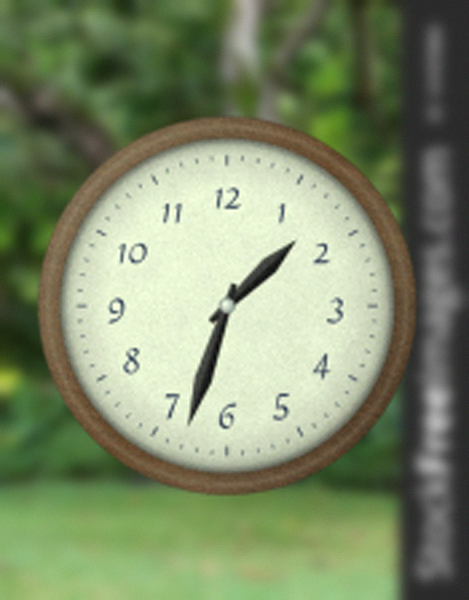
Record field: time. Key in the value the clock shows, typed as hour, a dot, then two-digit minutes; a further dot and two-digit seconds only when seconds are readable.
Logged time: 1.33
